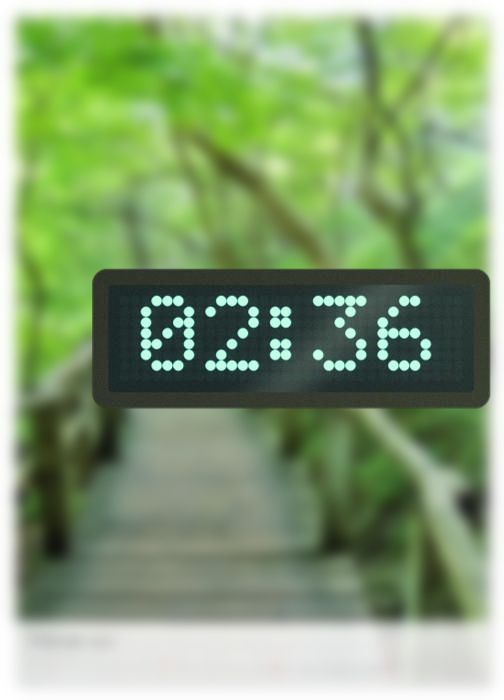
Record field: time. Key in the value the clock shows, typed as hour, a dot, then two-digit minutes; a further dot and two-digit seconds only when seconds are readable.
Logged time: 2.36
